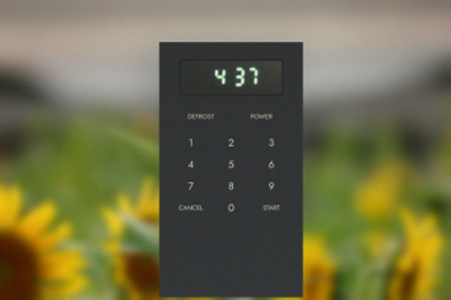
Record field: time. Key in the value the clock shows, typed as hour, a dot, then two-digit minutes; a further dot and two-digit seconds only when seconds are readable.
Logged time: 4.37
